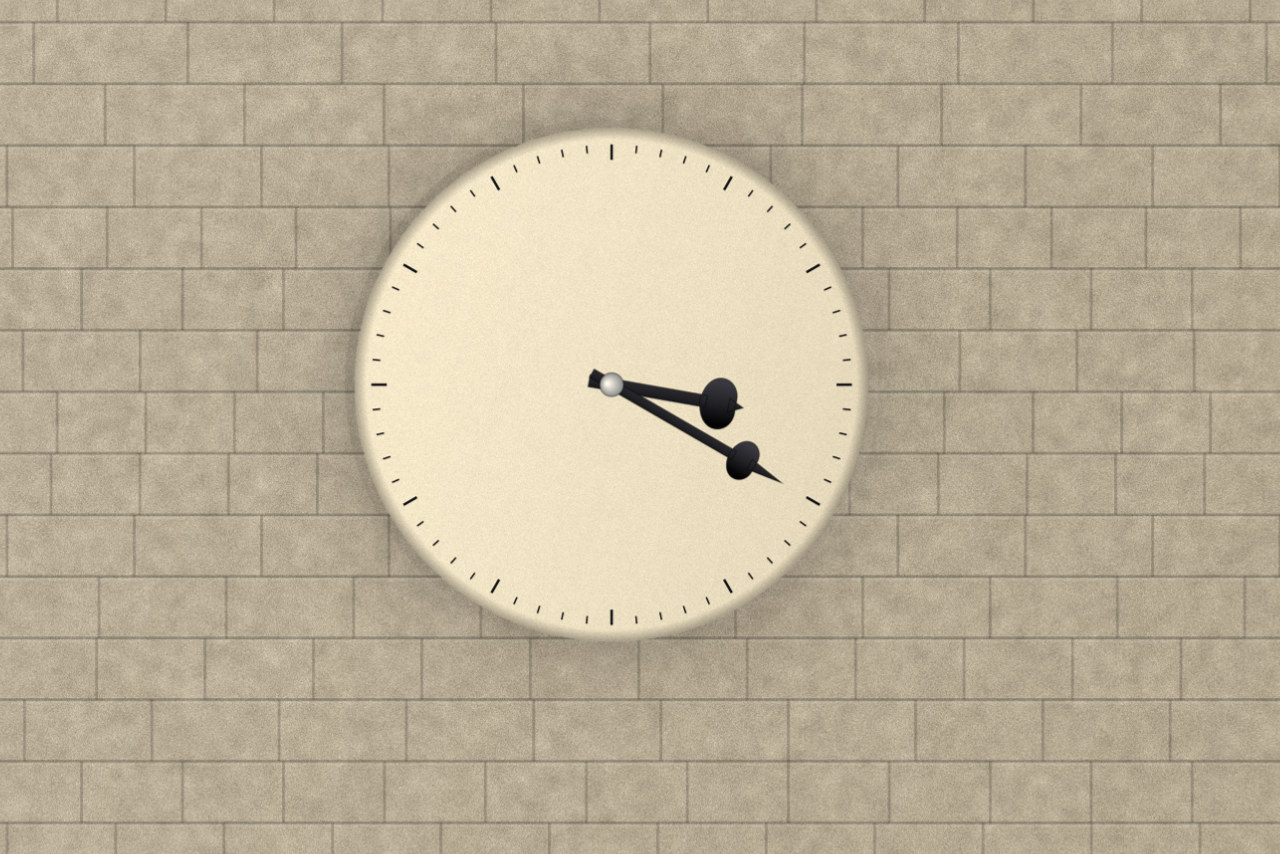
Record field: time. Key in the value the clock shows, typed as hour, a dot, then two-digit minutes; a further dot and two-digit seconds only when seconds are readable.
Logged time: 3.20
